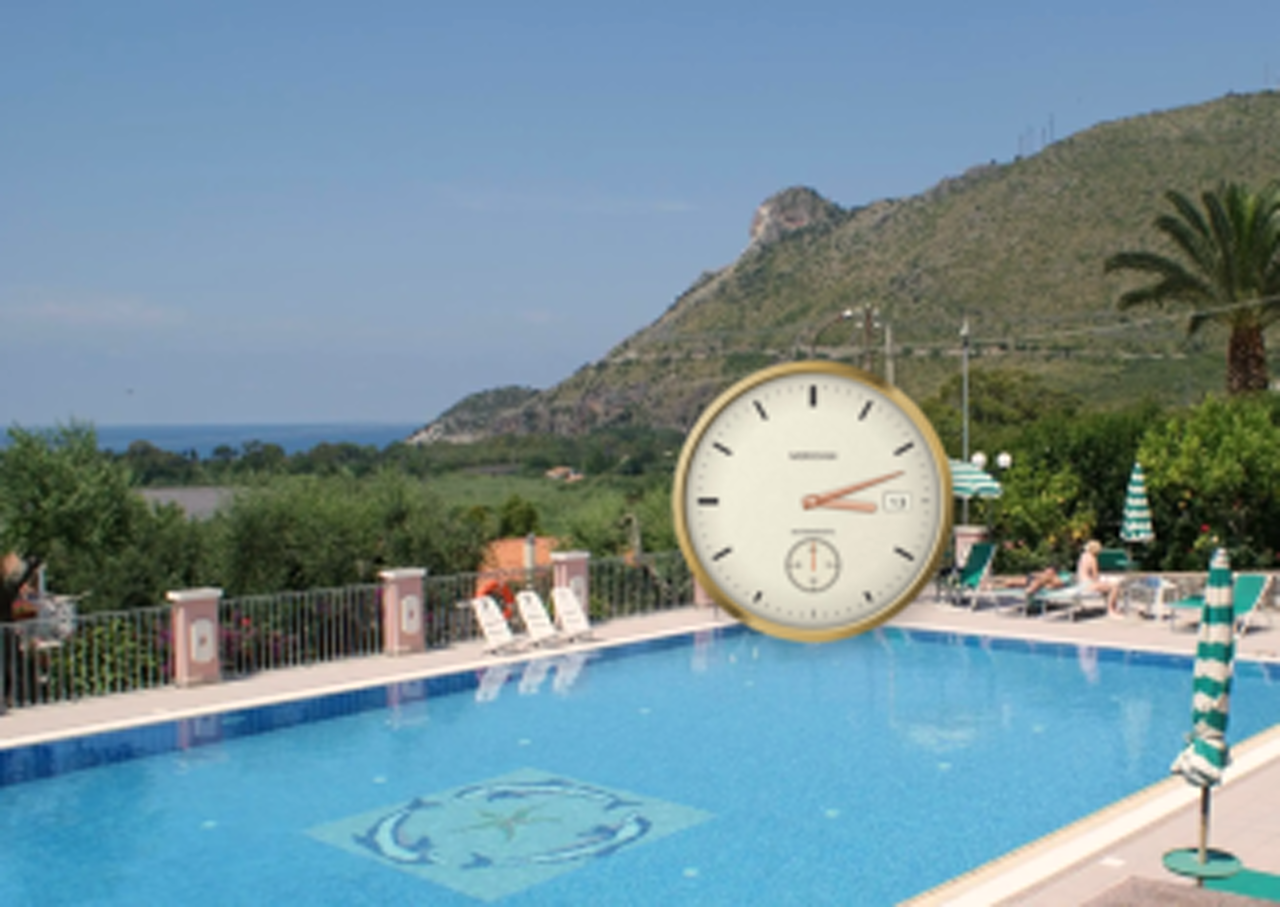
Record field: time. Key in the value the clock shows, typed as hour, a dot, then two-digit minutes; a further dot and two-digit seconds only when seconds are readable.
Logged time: 3.12
